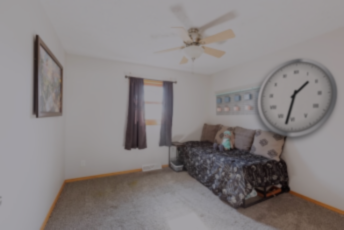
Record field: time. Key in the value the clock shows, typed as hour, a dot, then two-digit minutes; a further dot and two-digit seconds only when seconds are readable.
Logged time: 1.32
